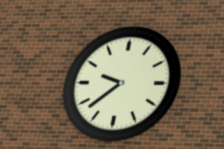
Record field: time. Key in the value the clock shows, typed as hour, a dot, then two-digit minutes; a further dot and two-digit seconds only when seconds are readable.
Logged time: 9.38
